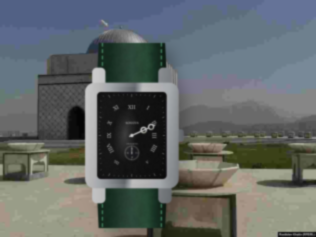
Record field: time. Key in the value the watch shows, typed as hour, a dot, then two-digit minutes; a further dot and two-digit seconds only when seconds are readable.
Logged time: 2.11
